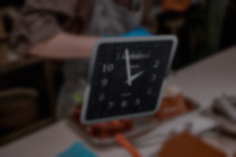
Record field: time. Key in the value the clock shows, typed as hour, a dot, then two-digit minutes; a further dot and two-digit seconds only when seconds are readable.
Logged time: 1.57
